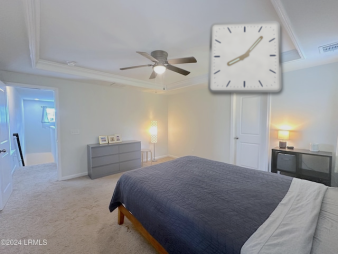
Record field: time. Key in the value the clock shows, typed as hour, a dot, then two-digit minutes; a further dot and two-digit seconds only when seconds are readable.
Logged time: 8.07
